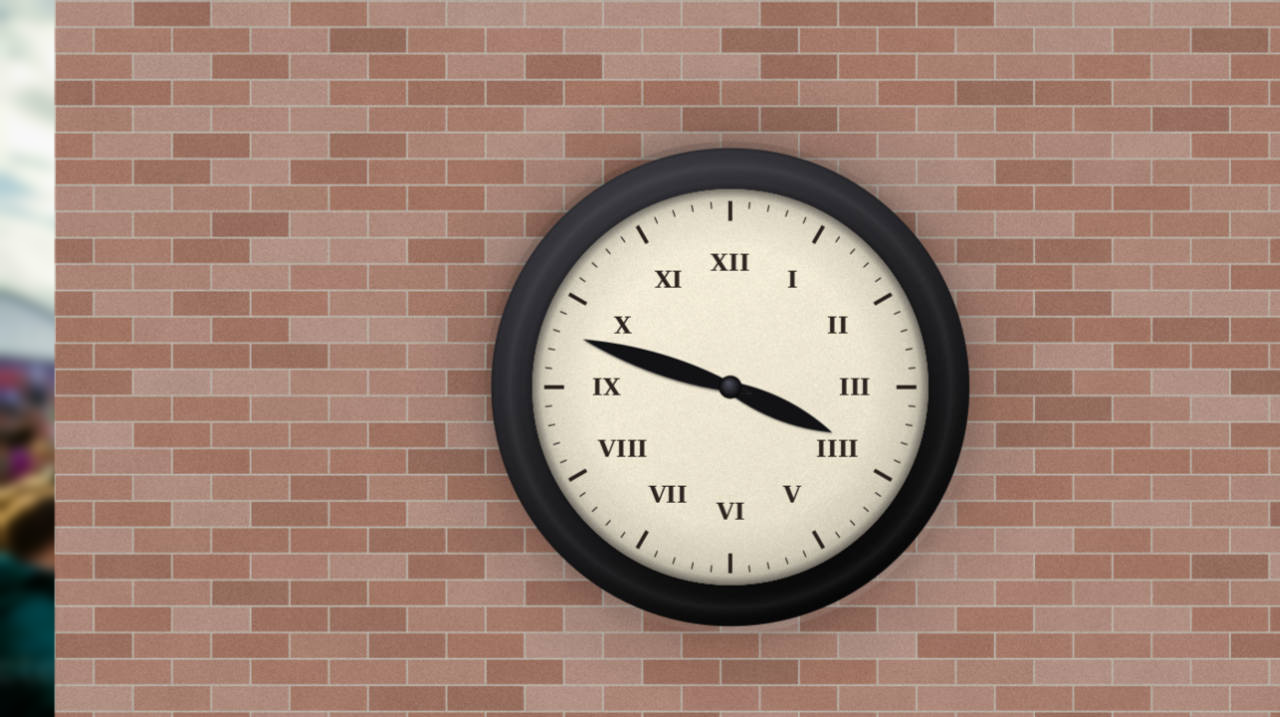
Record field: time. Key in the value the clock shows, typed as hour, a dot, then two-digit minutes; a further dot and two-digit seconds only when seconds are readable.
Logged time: 3.48
